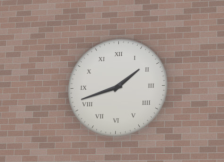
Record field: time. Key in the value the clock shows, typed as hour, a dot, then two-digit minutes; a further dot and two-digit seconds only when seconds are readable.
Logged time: 1.42
